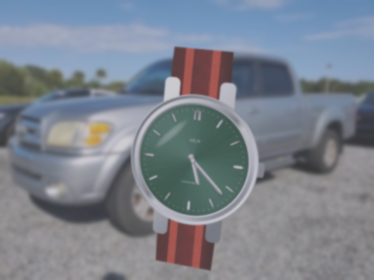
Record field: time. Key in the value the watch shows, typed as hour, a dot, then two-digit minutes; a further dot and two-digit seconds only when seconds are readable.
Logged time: 5.22
